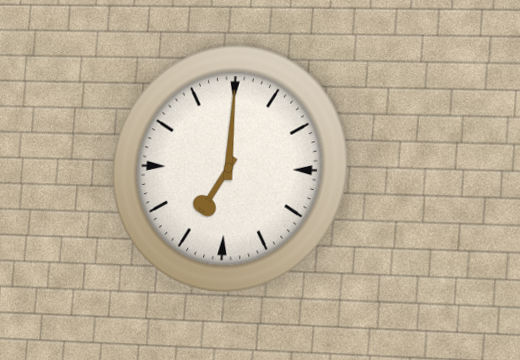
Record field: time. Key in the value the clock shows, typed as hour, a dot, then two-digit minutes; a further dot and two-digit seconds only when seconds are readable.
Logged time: 7.00
